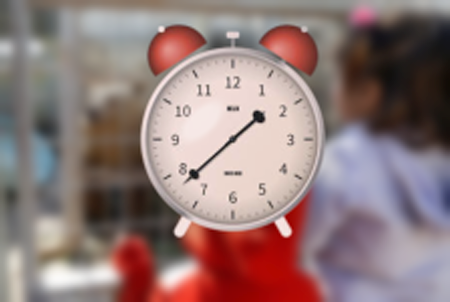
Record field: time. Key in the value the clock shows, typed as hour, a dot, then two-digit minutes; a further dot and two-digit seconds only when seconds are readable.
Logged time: 1.38
